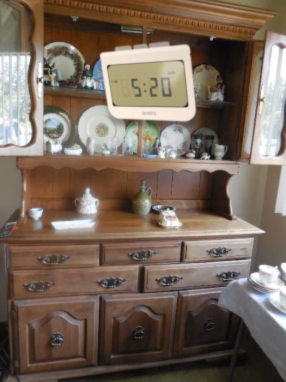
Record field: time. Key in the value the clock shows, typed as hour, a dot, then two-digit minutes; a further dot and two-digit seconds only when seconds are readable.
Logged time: 5.20
